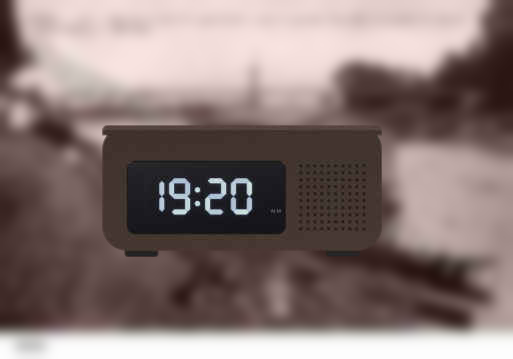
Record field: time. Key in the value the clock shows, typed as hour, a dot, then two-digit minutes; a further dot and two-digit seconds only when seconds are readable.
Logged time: 19.20
